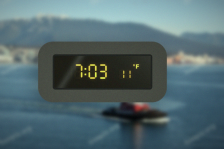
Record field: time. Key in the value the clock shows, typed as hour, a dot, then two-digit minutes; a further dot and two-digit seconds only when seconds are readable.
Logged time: 7.03
